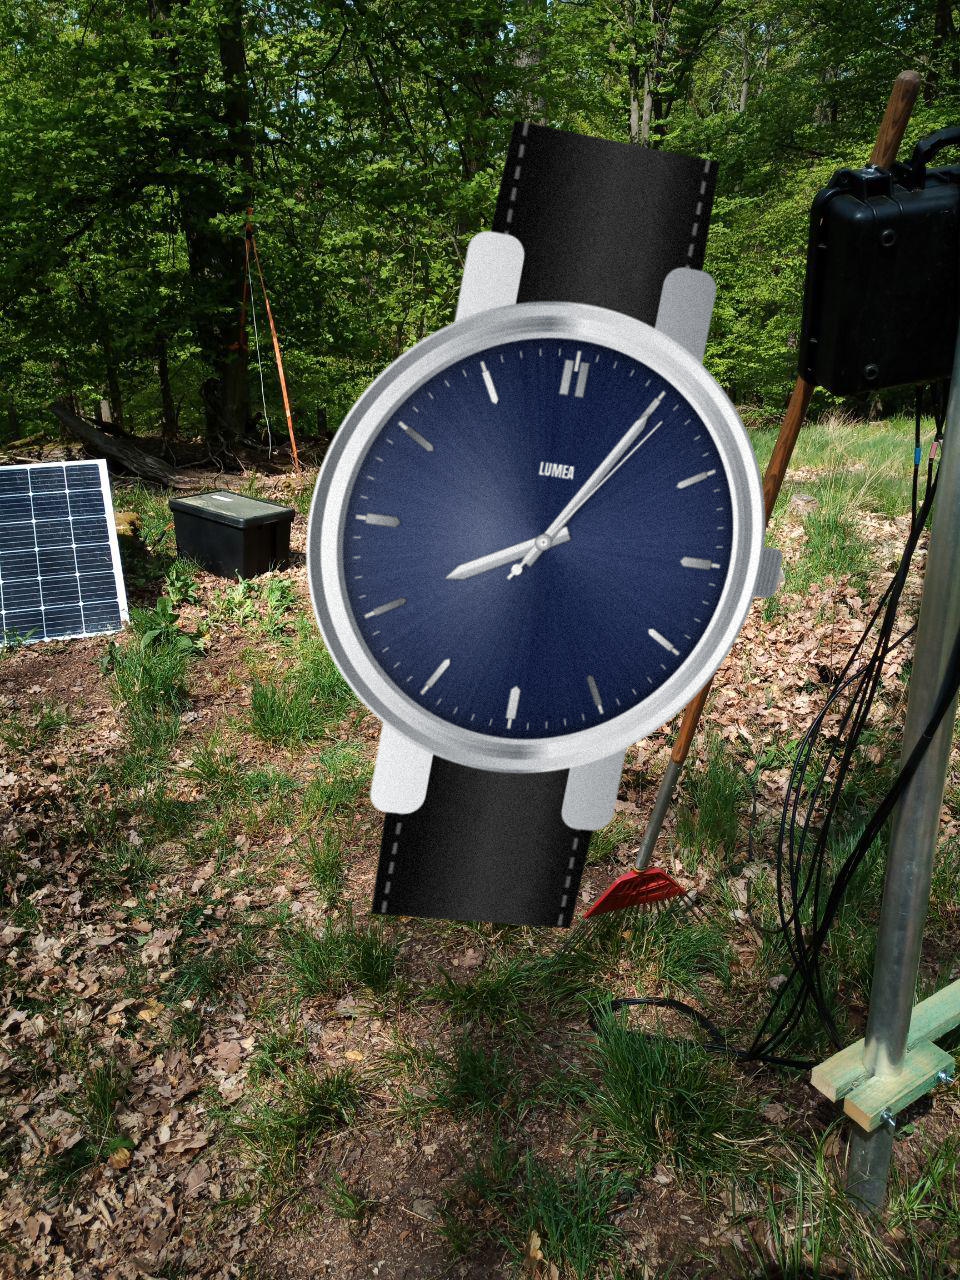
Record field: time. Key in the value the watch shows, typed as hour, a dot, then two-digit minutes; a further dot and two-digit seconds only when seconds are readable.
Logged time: 8.05.06
